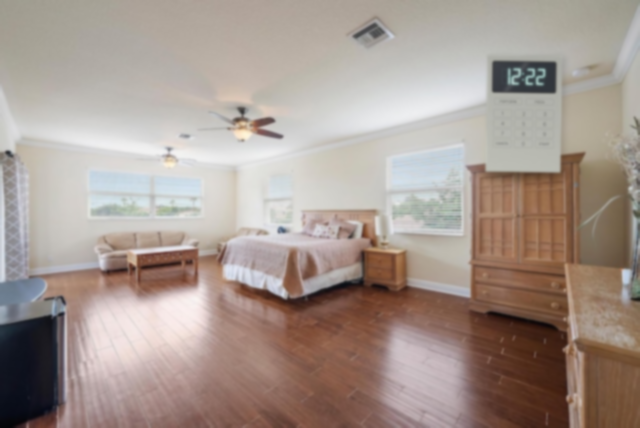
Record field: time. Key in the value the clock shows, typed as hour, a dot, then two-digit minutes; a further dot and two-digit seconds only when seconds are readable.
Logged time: 12.22
